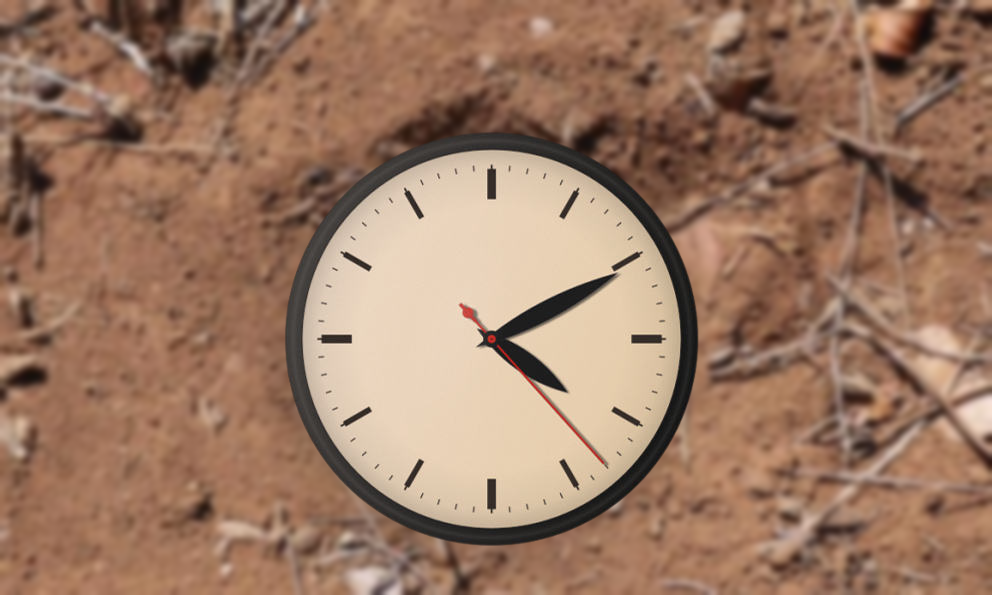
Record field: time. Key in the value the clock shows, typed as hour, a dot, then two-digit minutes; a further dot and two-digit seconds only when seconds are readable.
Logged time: 4.10.23
